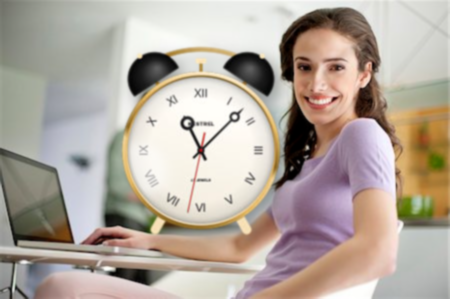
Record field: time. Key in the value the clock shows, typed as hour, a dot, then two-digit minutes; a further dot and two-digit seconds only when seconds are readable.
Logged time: 11.07.32
